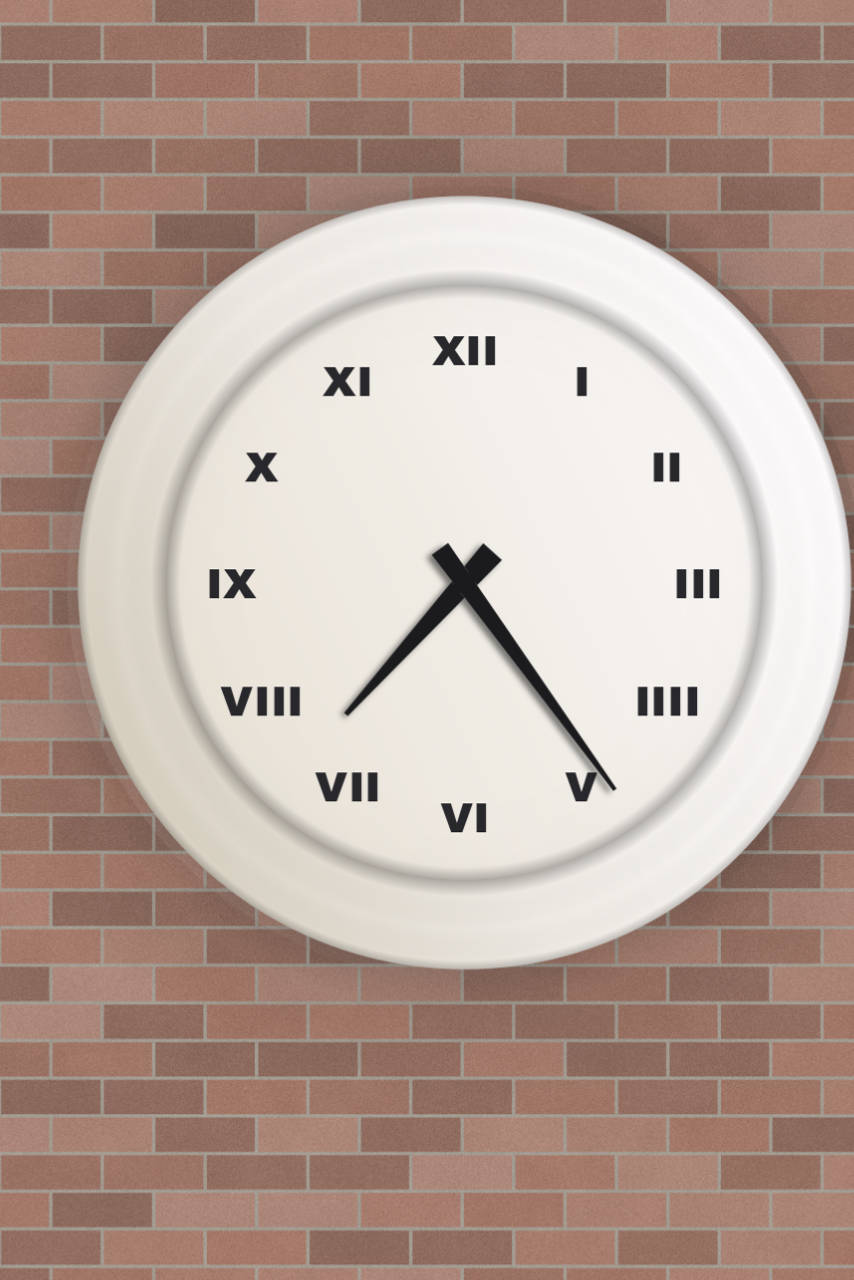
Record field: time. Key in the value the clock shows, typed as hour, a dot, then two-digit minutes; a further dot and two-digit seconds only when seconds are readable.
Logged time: 7.24
